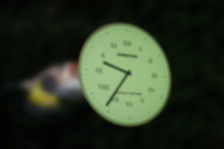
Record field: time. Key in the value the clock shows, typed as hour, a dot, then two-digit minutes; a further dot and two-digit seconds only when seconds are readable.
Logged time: 9.36
